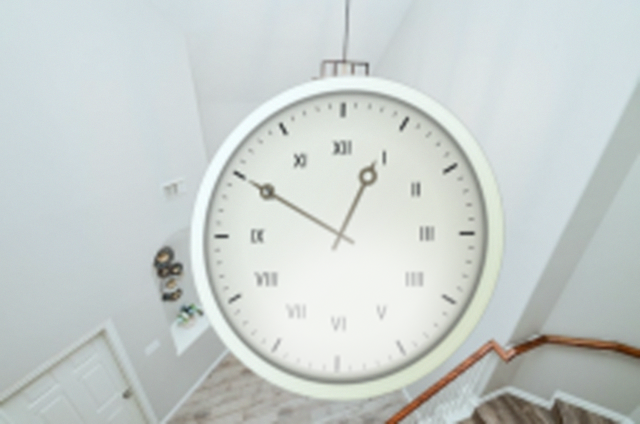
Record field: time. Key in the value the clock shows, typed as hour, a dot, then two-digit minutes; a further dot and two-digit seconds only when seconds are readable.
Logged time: 12.50
